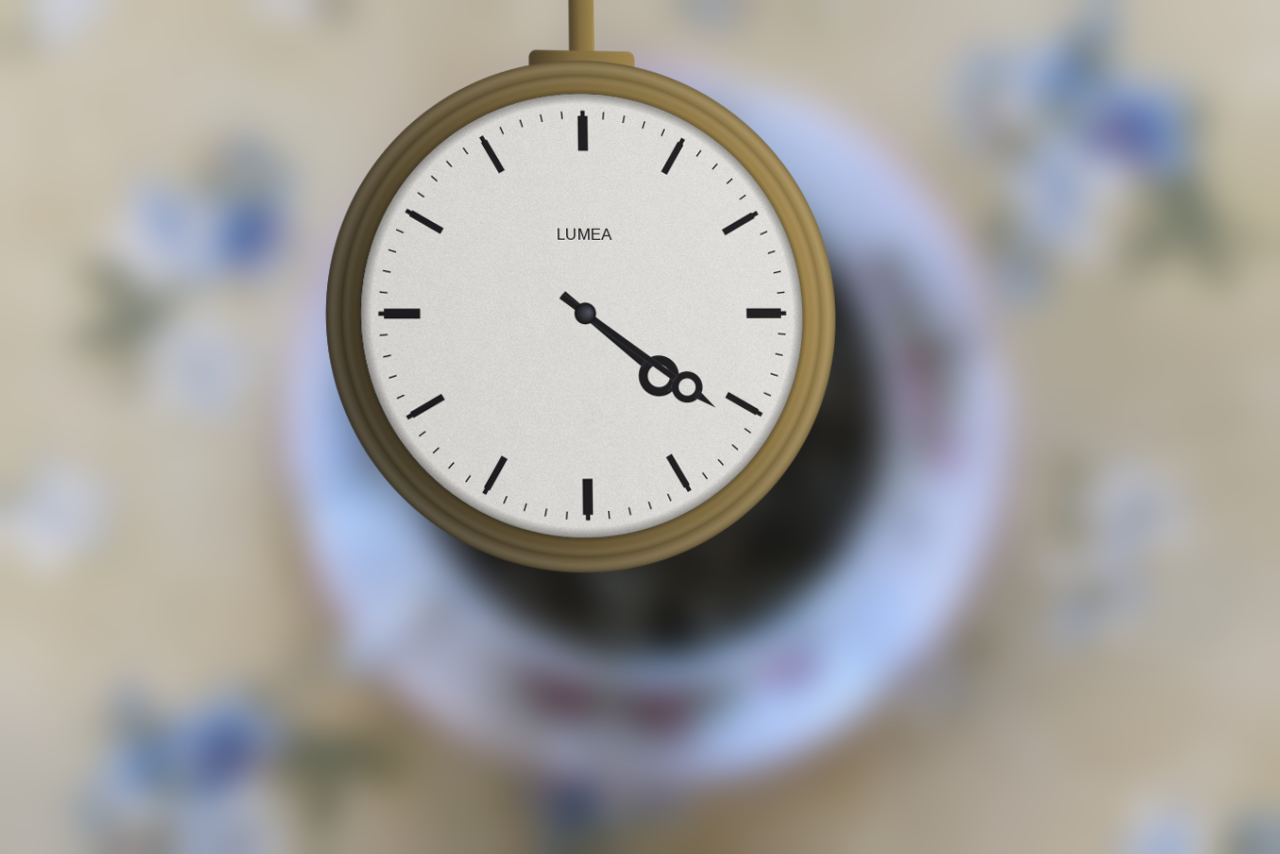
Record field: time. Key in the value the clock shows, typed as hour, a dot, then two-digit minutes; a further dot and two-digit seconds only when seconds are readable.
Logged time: 4.21
